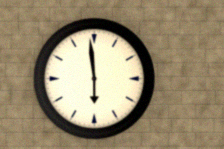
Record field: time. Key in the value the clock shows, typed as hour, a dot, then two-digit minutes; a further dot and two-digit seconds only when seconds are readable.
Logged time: 5.59
